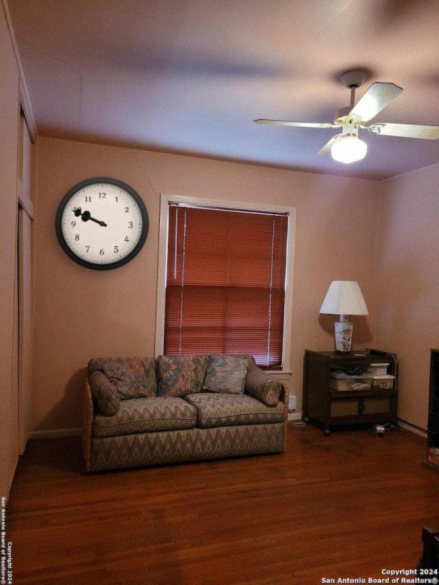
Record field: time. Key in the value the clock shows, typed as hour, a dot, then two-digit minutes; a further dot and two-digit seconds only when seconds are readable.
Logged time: 9.49
